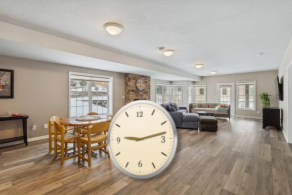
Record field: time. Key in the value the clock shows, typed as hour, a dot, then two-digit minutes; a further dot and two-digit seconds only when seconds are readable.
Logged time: 9.13
